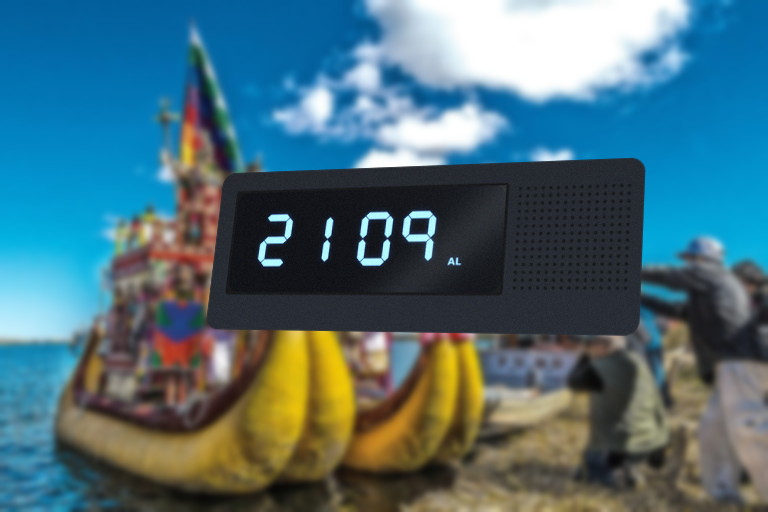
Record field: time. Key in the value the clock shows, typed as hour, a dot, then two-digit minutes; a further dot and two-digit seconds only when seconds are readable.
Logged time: 21.09
